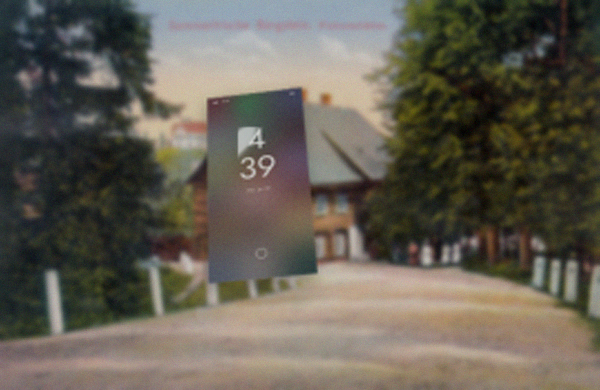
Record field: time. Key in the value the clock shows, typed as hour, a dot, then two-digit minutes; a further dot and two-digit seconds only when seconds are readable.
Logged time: 4.39
